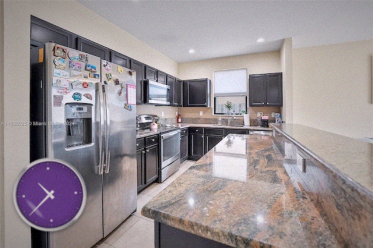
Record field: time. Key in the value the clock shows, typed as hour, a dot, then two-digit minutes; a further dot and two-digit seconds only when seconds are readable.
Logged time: 10.38
